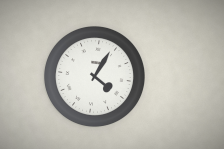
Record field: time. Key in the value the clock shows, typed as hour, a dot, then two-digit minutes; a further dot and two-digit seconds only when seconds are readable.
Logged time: 4.04
